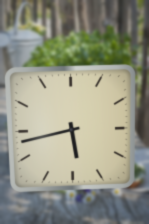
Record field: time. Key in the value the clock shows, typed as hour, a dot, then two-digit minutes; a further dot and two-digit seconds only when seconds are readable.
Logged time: 5.43
